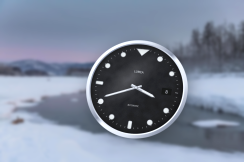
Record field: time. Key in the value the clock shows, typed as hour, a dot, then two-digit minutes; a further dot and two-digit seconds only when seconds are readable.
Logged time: 3.41
